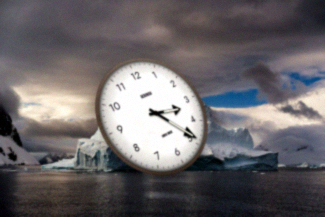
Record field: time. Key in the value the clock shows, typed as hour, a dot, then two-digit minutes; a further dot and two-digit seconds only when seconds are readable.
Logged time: 3.24
